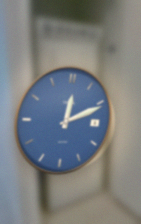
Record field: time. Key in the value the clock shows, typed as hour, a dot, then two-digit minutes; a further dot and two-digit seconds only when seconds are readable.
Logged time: 12.11
